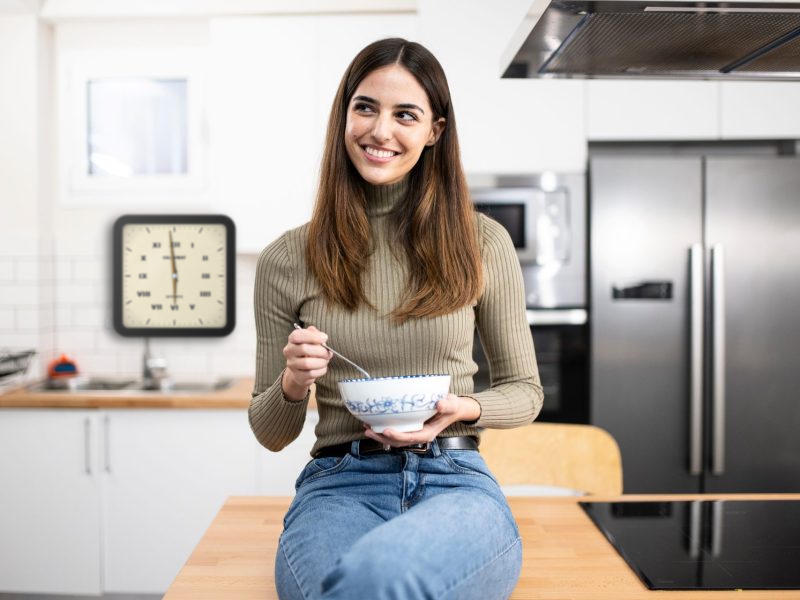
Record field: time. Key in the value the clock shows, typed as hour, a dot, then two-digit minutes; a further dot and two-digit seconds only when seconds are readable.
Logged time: 5.59
